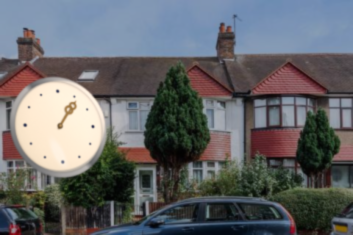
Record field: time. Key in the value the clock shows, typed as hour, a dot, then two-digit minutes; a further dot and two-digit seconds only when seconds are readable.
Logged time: 1.06
